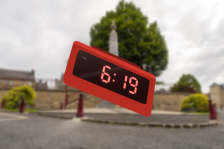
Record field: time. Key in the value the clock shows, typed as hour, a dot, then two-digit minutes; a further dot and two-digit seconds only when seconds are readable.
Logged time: 6.19
